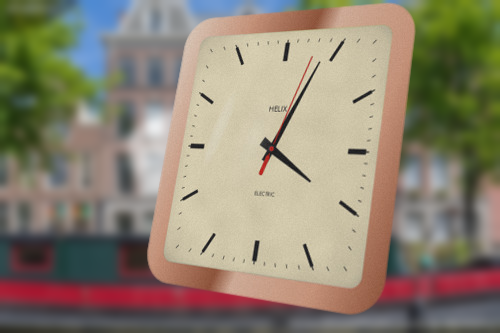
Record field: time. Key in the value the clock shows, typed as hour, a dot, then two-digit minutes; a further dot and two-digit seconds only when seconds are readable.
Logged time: 4.04.03
